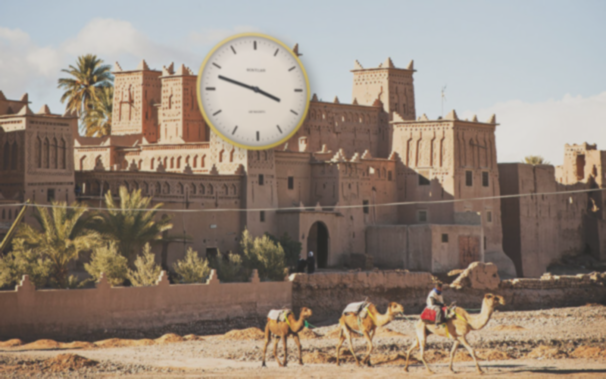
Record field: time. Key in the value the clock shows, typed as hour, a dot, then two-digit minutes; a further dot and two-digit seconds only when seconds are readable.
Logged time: 3.48
